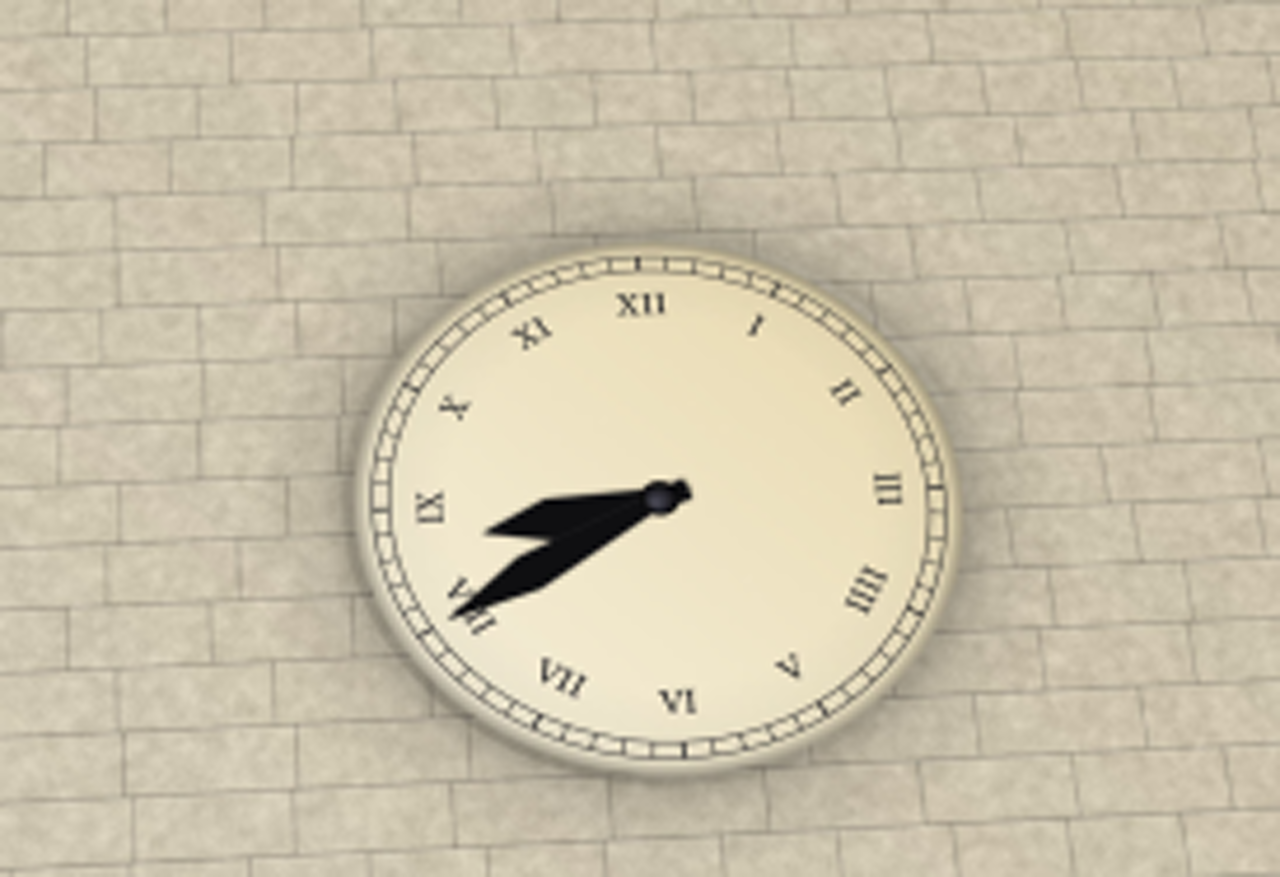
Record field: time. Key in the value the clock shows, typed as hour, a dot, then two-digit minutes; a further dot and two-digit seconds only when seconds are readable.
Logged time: 8.40
